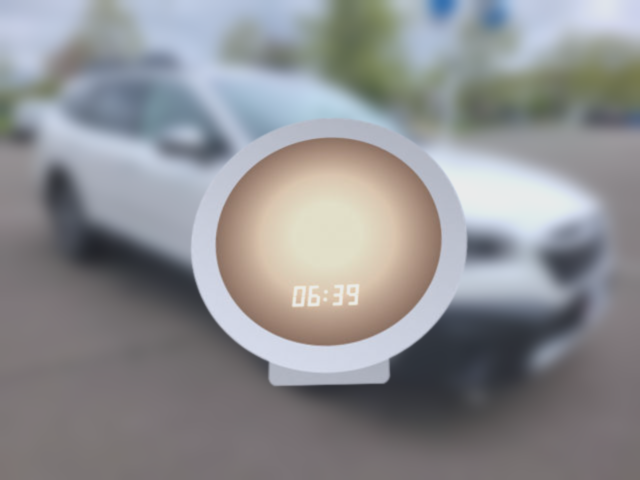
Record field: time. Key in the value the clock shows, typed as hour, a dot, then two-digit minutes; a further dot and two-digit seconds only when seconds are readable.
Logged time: 6.39
